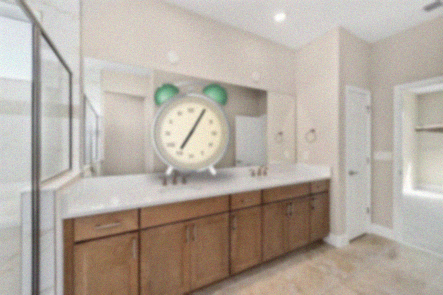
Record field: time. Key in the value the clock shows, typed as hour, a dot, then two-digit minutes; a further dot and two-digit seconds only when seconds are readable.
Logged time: 7.05
